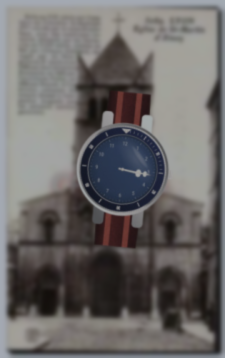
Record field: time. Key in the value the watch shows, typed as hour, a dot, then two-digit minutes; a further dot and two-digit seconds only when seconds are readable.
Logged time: 3.16
